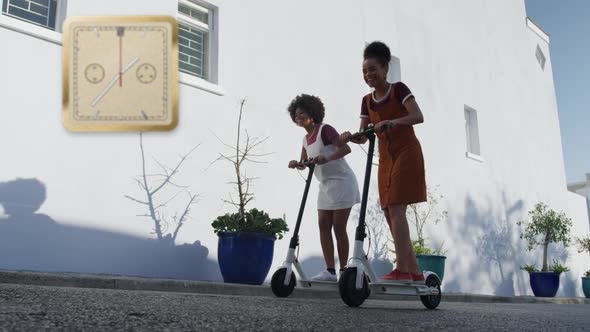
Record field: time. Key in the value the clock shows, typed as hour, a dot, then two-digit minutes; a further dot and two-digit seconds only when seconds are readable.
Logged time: 1.37
